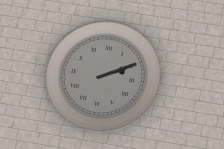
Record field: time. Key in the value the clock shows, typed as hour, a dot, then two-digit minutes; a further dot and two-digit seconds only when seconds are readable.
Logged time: 2.10
